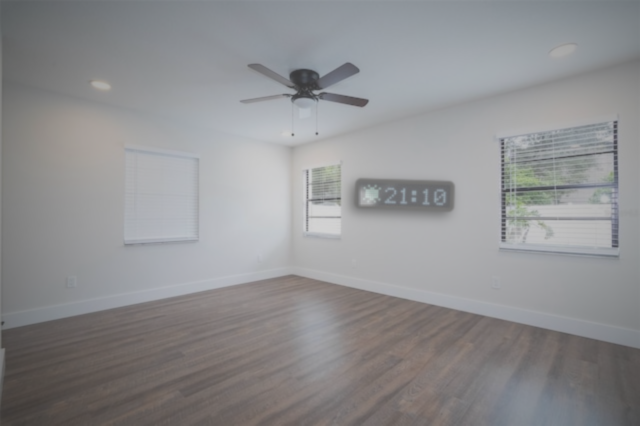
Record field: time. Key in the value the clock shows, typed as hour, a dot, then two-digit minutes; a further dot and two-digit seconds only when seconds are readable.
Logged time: 21.10
